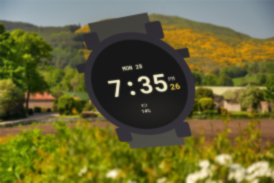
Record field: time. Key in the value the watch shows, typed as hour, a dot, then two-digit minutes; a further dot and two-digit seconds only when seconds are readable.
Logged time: 7.35
